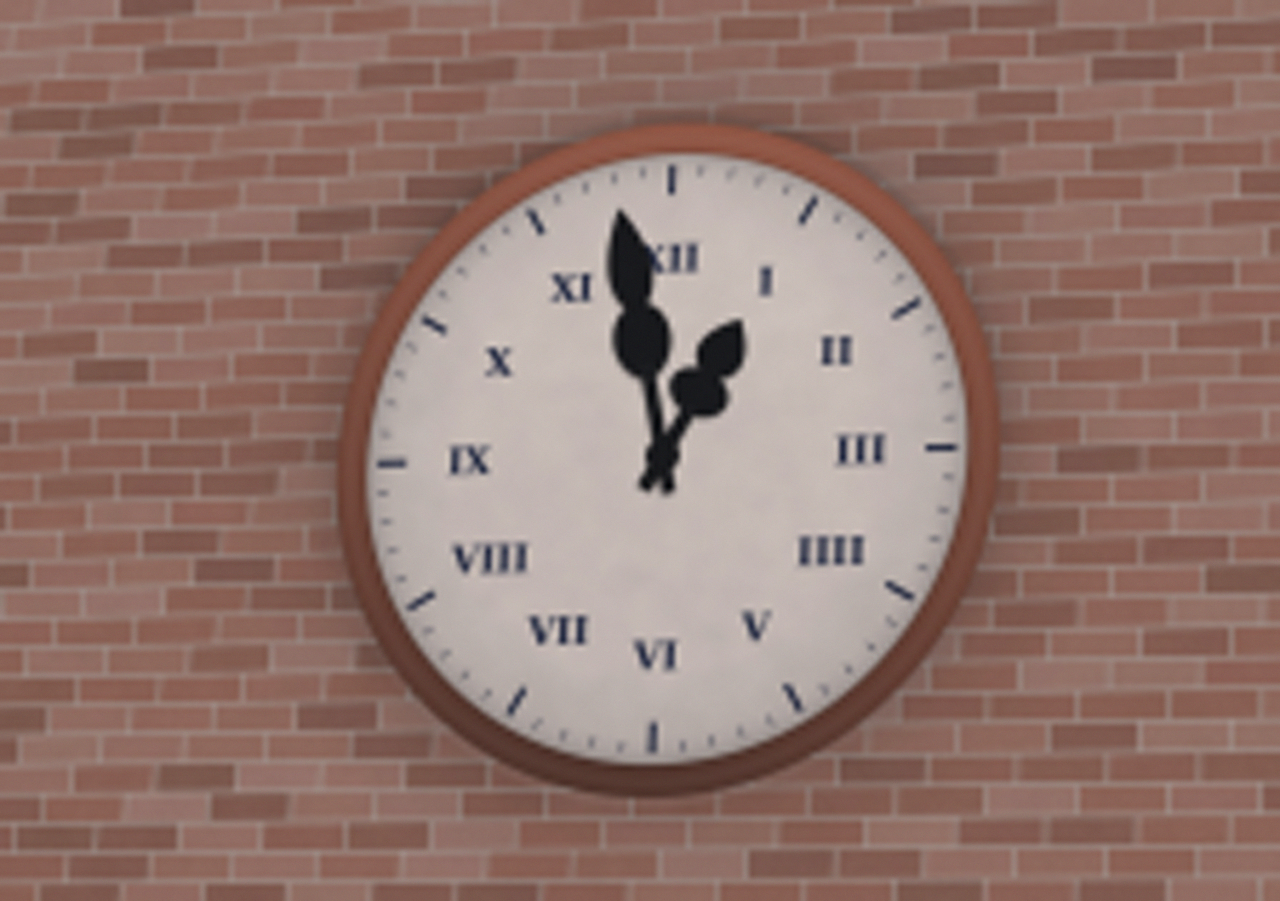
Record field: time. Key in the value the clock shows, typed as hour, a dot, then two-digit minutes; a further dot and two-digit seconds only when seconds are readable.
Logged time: 12.58
